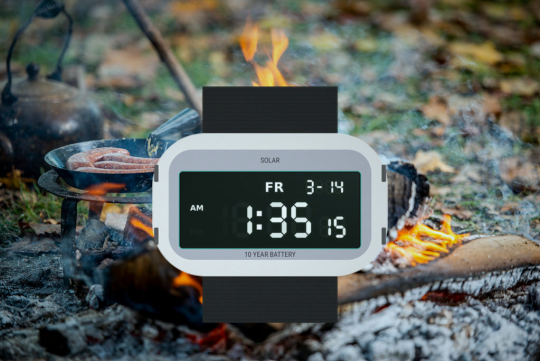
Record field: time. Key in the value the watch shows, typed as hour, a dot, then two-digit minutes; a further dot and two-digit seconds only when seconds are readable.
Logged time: 1.35.15
